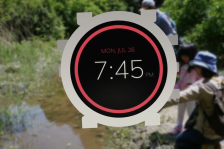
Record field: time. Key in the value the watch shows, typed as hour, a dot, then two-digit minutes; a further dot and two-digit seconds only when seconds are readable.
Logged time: 7.45
